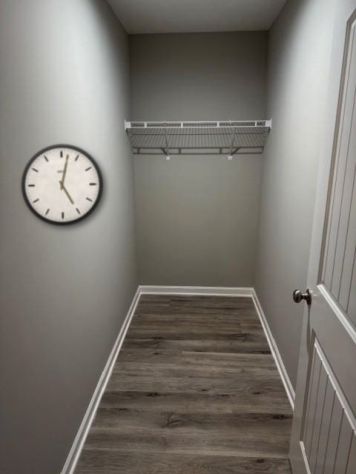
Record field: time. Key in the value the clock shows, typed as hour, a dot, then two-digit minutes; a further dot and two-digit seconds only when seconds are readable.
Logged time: 5.02
